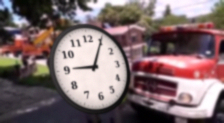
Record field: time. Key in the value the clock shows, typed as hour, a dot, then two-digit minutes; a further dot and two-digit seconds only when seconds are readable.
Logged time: 9.05
